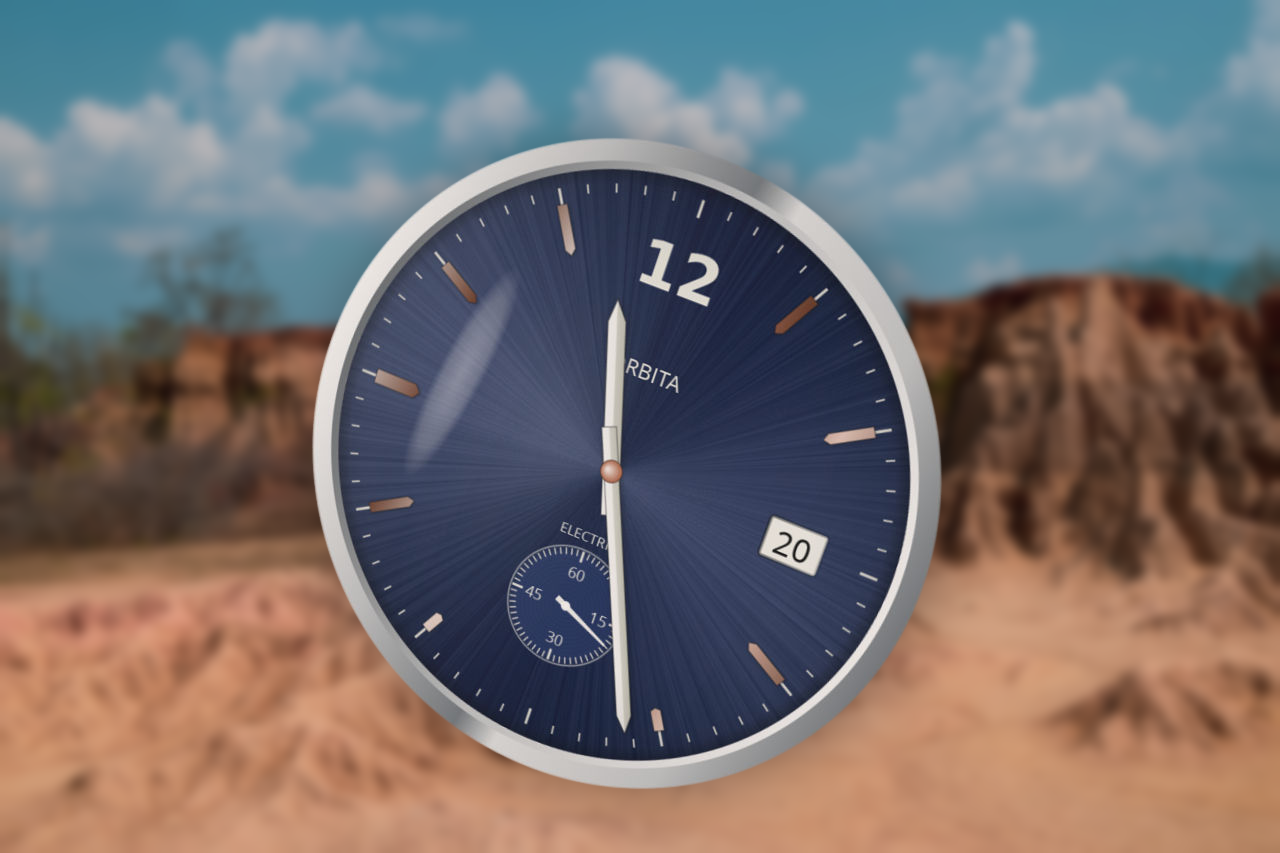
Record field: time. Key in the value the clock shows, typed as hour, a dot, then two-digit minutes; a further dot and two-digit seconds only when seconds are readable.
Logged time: 11.26.19
